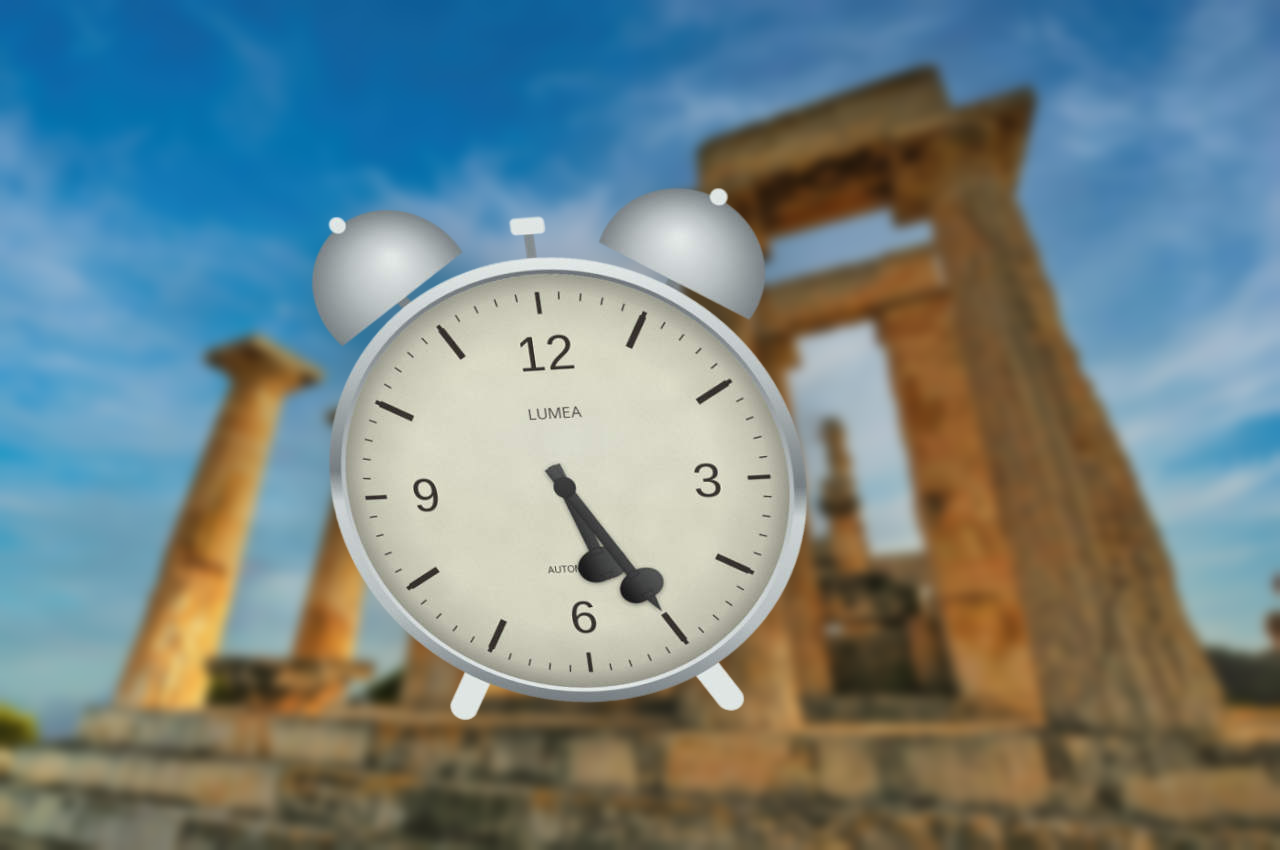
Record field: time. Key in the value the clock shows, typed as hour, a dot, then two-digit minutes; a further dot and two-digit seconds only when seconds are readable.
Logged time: 5.25
